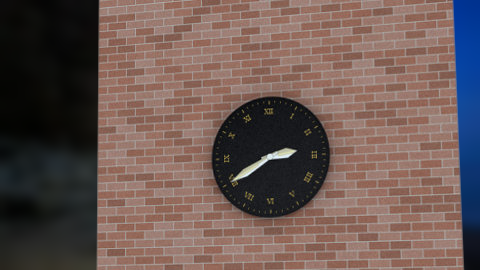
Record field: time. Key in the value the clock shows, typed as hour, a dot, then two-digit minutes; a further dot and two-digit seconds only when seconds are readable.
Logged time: 2.40
